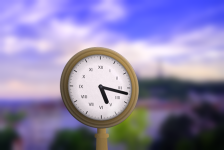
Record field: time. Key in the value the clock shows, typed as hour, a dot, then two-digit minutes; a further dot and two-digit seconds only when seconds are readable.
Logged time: 5.17
